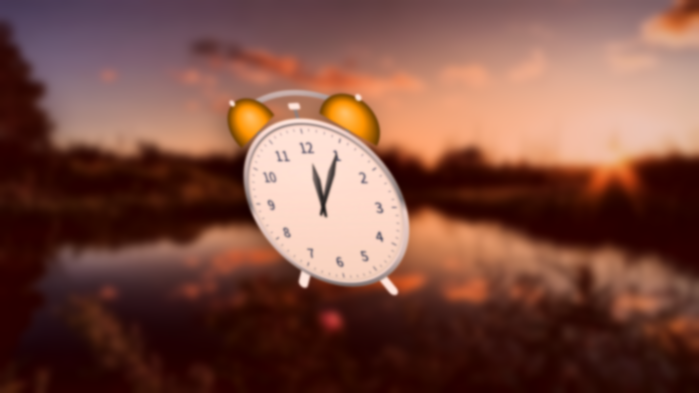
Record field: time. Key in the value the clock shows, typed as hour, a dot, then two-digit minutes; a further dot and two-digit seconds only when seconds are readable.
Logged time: 12.05
